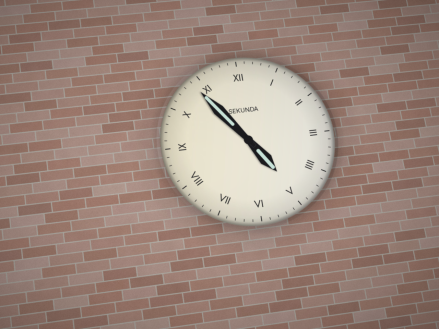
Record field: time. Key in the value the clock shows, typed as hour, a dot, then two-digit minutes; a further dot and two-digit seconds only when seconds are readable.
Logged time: 4.54
